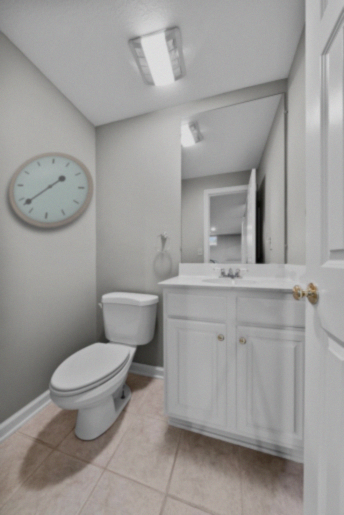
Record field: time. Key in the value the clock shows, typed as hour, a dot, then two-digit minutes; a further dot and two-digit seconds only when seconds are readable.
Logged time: 1.38
